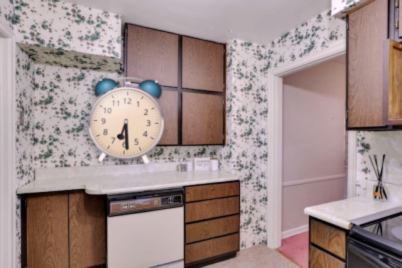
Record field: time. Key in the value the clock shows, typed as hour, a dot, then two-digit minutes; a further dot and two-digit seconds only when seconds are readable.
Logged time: 6.29
